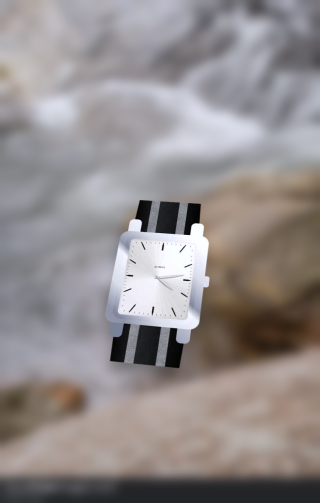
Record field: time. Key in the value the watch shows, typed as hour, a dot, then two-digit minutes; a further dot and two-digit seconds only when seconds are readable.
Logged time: 4.13
